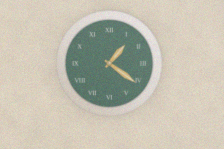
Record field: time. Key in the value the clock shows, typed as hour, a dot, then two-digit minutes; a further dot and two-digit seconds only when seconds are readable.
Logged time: 1.21
